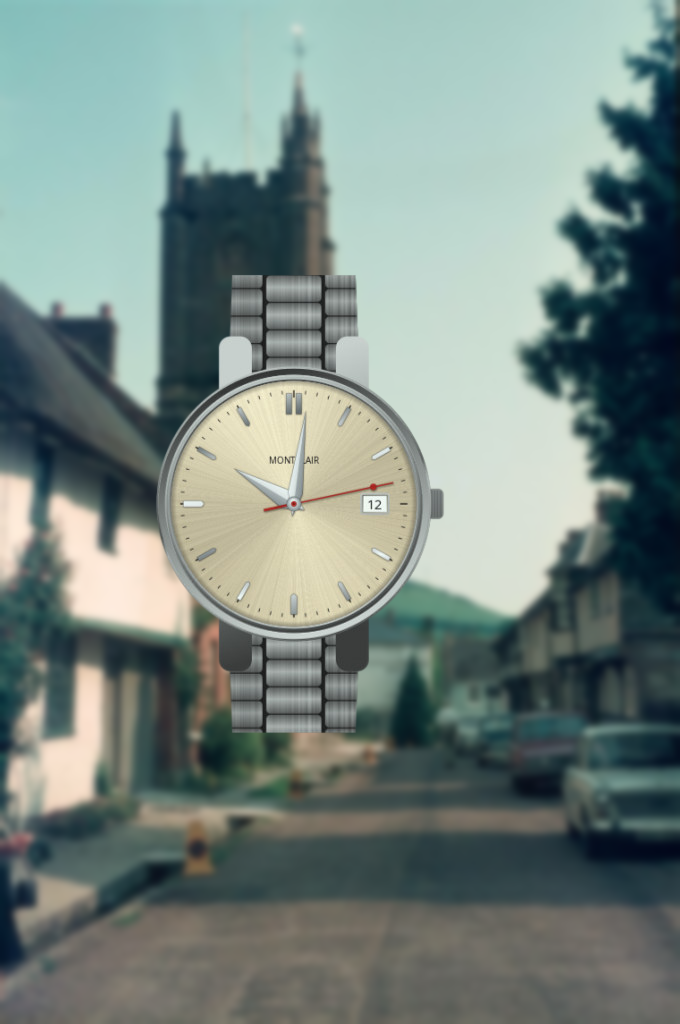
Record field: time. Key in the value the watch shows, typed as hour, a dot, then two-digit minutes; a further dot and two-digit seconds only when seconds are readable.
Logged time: 10.01.13
